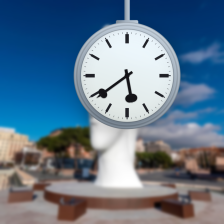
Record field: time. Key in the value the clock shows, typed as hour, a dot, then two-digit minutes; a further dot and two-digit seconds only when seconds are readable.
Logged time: 5.39
